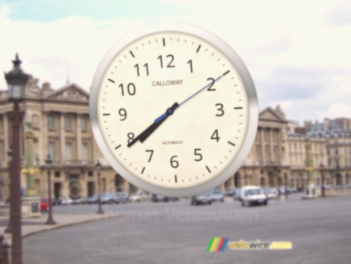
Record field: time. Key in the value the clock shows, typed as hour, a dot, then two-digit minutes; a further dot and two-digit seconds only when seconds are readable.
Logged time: 7.39.10
